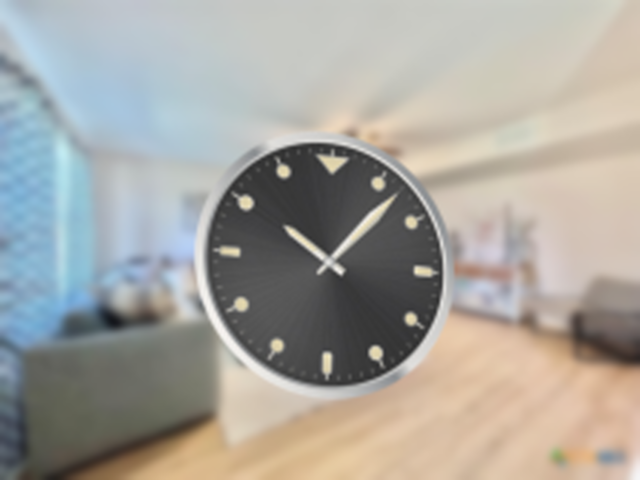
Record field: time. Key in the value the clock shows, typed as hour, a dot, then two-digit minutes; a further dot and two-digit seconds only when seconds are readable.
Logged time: 10.07
